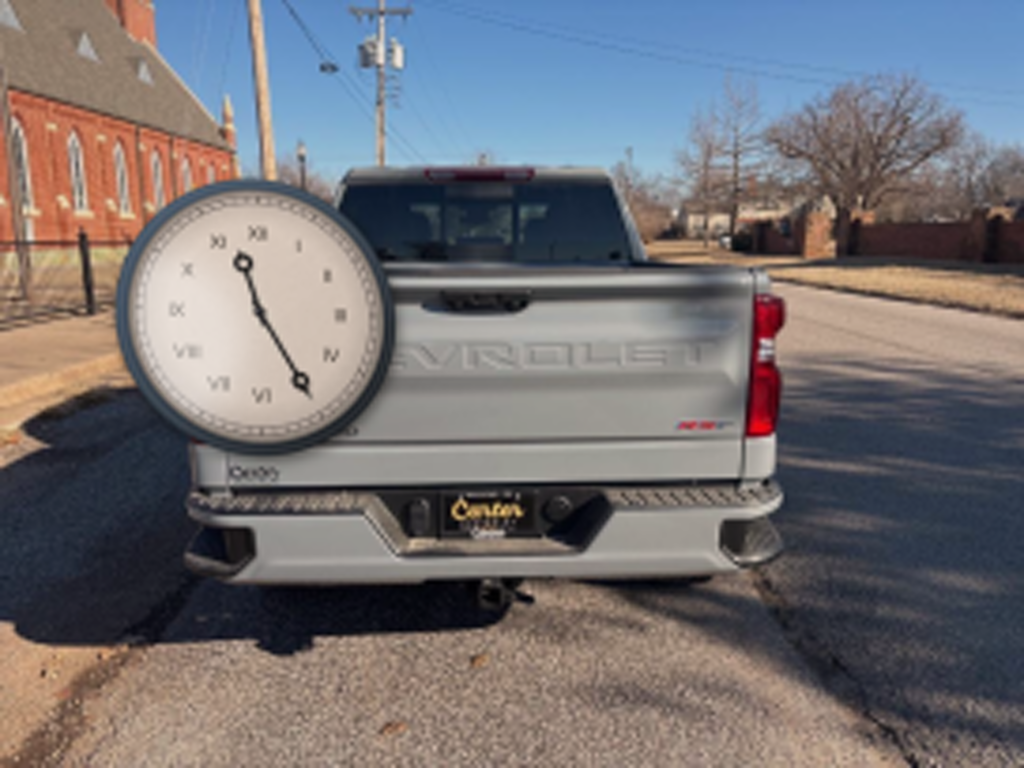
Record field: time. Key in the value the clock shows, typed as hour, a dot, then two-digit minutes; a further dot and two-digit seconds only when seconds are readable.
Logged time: 11.25
